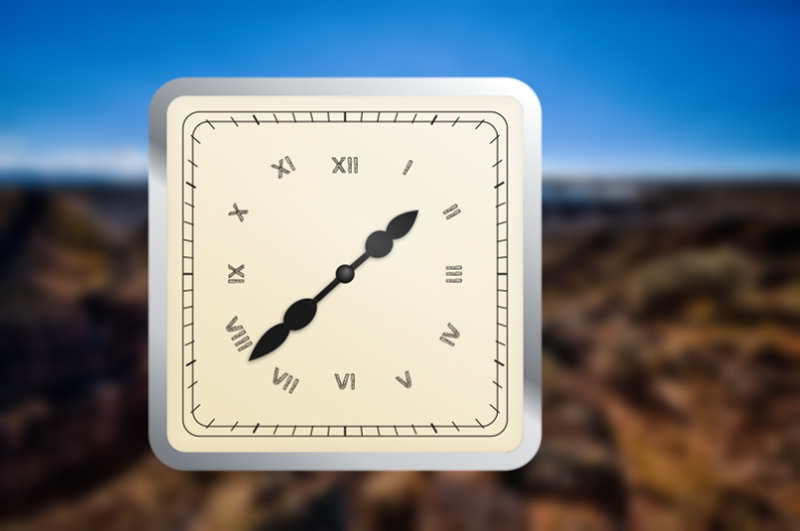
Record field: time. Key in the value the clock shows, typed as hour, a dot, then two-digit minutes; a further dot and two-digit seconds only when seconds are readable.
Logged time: 1.38
